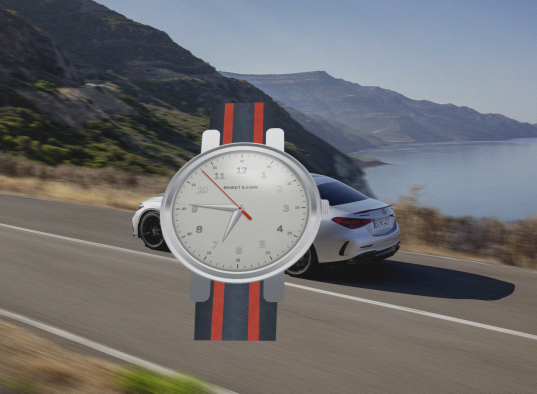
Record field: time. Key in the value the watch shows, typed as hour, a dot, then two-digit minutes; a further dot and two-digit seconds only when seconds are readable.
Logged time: 6.45.53
